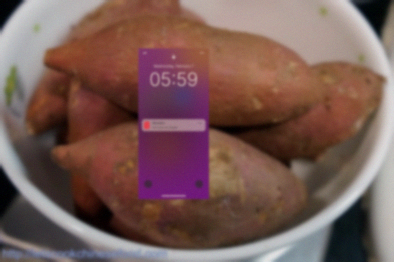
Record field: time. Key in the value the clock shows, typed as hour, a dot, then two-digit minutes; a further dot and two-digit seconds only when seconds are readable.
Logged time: 5.59
